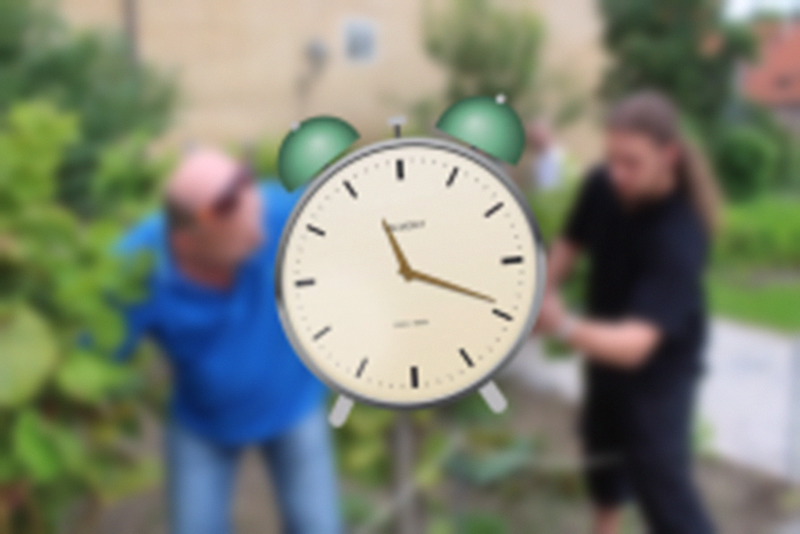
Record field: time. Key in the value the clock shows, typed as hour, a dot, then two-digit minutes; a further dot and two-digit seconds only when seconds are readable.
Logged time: 11.19
